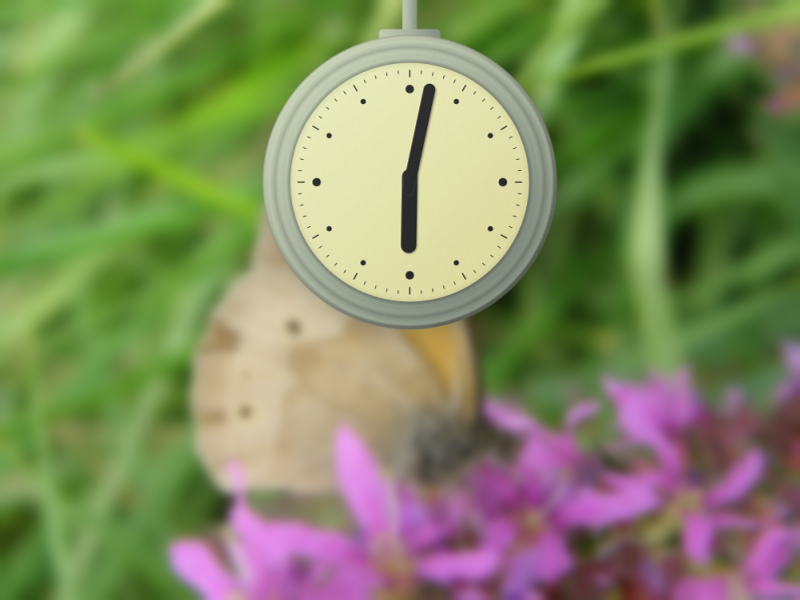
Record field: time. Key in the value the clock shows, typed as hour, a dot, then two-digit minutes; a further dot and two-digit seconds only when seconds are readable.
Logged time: 6.02
